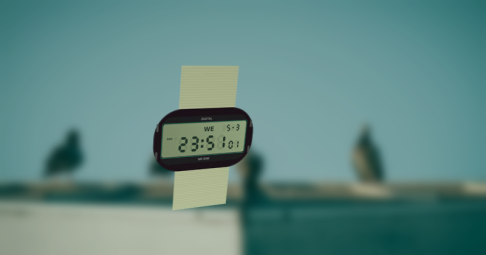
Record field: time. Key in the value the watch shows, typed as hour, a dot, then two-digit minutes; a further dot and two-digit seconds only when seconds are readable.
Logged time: 23.51.01
